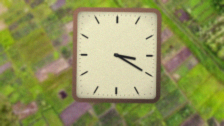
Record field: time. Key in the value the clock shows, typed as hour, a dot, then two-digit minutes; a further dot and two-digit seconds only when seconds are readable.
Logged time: 3.20
